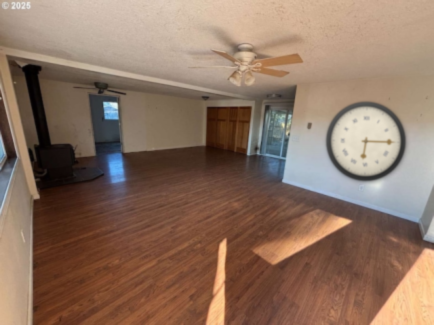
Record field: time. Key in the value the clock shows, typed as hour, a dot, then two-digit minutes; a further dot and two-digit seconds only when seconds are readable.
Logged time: 6.15
